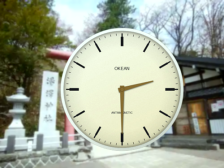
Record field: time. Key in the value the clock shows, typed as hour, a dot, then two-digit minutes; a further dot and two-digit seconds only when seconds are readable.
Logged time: 2.30
